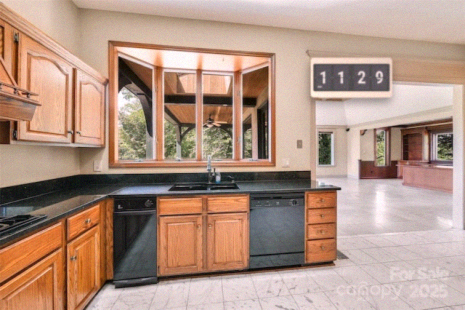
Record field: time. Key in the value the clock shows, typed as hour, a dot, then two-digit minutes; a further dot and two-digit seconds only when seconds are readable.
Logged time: 11.29
